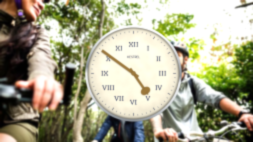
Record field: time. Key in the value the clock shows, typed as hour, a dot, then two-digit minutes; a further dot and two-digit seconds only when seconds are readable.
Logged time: 4.51
